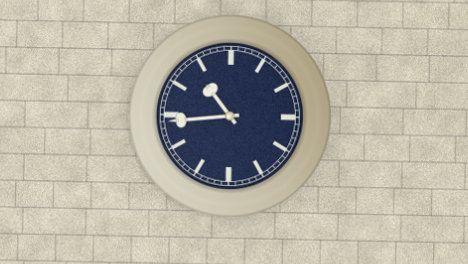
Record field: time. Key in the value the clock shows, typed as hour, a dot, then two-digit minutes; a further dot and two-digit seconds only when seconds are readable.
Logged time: 10.44
